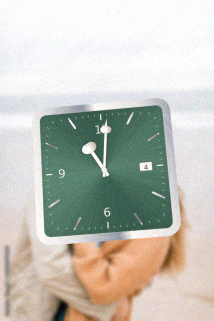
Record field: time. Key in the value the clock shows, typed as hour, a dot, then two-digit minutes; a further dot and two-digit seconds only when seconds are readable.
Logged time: 11.01
